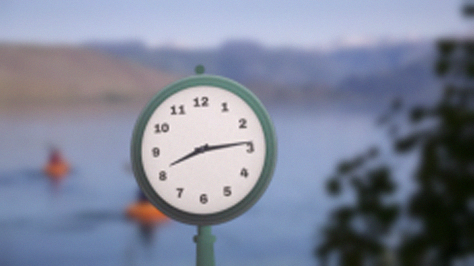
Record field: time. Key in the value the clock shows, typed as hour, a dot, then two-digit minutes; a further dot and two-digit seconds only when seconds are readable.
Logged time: 8.14
